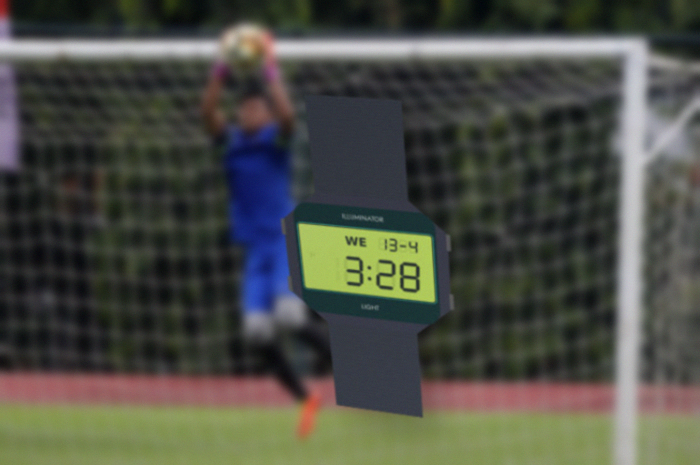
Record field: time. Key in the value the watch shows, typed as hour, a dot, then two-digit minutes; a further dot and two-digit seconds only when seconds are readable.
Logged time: 3.28
